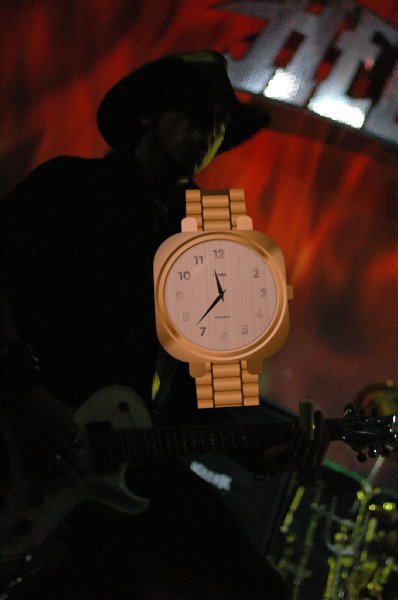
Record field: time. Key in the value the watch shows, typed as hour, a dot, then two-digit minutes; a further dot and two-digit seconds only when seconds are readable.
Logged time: 11.37
